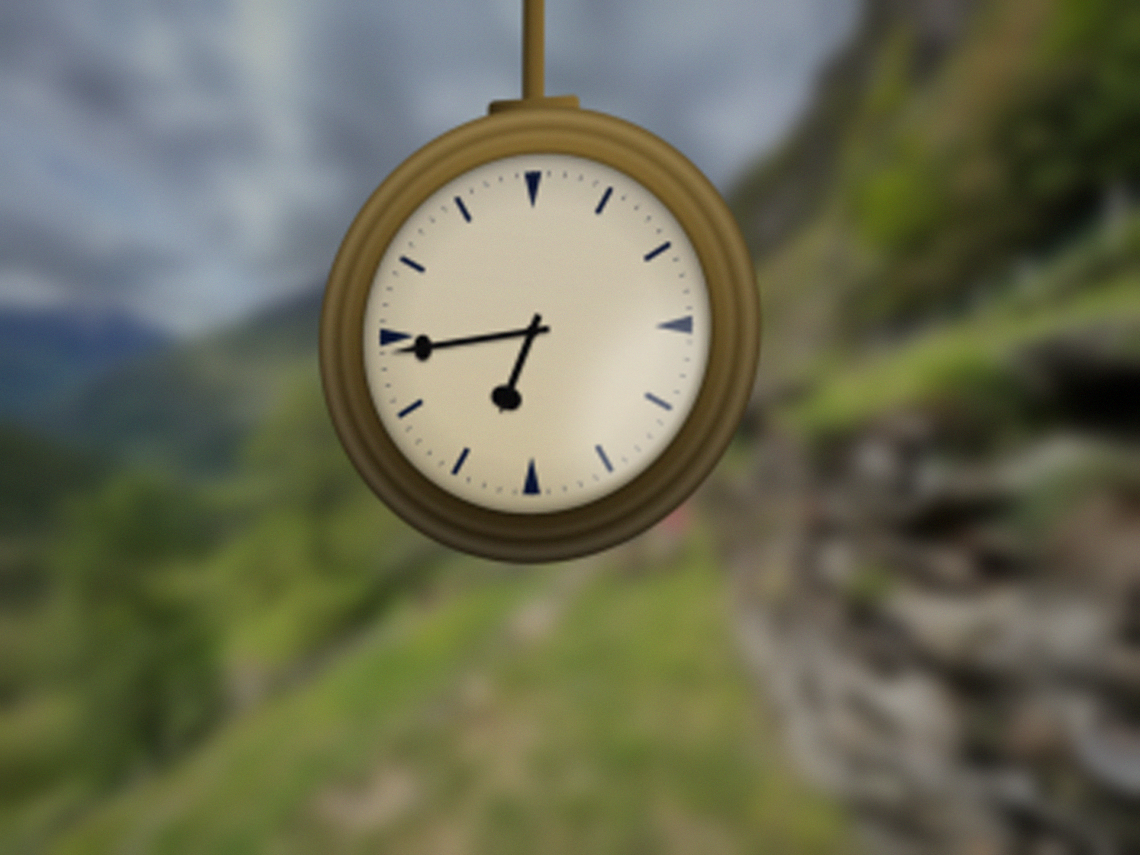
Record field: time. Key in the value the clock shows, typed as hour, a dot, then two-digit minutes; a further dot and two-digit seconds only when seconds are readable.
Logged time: 6.44
